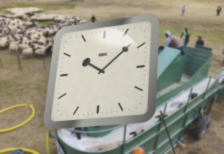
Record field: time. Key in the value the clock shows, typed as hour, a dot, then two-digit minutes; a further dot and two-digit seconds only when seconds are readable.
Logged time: 10.08
